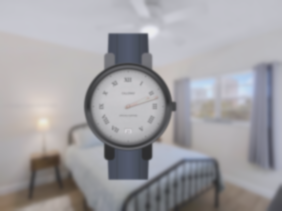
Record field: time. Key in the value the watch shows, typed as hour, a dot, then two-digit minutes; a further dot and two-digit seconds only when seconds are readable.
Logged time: 2.12
